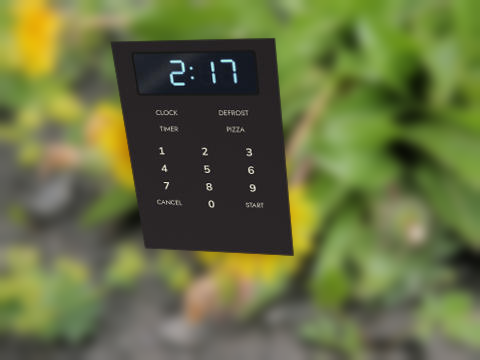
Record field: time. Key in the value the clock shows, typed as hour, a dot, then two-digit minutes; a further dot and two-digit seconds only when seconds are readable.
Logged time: 2.17
